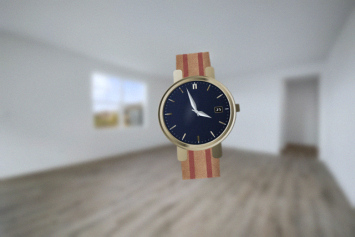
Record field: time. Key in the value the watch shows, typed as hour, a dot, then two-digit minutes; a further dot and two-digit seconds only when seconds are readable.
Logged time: 3.57
